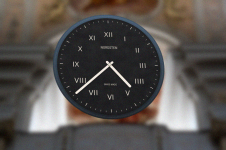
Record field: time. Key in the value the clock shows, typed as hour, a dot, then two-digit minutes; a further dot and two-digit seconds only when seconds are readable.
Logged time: 4.38
